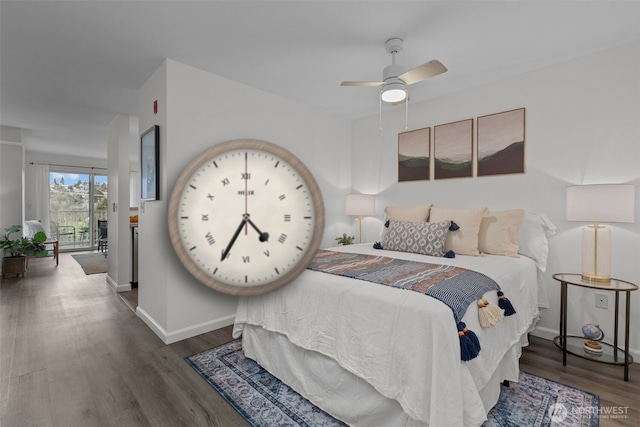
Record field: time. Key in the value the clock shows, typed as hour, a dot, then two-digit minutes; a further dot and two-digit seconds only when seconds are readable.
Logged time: 4.35.00
